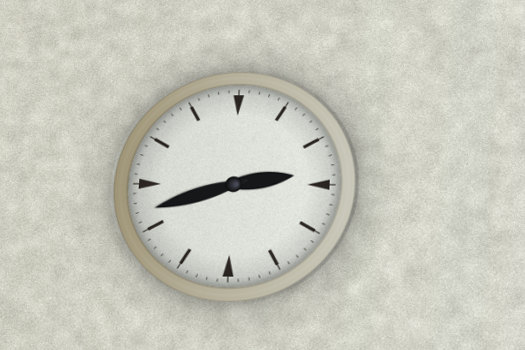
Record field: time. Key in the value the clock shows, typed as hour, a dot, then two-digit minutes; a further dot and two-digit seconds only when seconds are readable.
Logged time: 2.42
